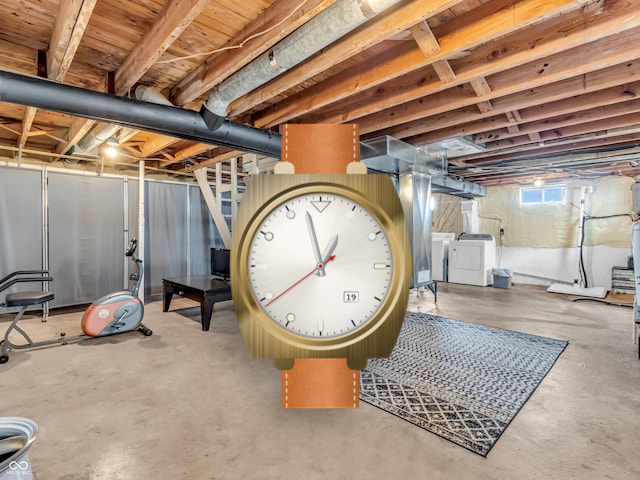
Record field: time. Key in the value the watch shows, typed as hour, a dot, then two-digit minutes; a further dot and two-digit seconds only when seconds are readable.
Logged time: 12.57.39
